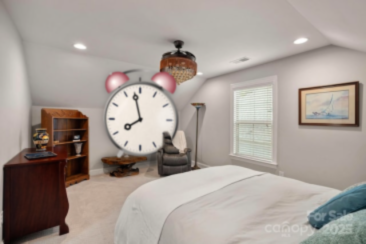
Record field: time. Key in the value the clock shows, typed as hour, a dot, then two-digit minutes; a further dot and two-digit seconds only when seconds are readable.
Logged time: 7.58
